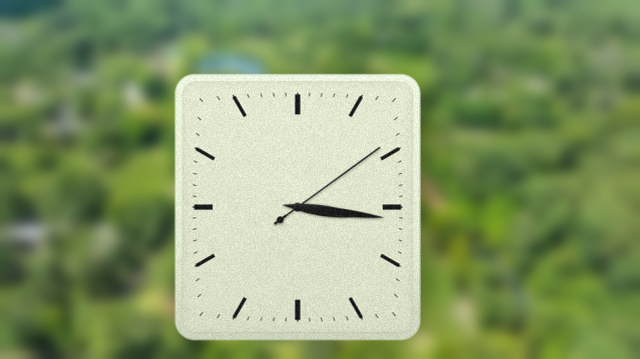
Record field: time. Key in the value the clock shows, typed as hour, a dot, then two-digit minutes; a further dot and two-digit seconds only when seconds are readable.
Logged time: 3.16.09
